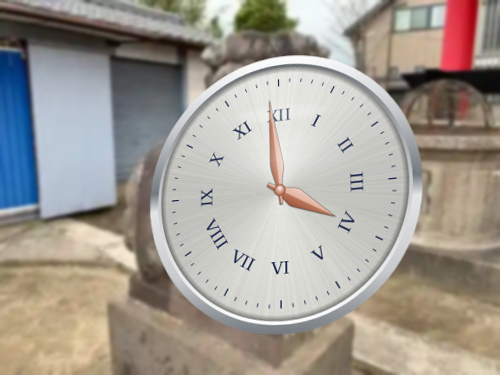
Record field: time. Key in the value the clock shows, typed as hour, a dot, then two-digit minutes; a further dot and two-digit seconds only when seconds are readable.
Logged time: 3.59
